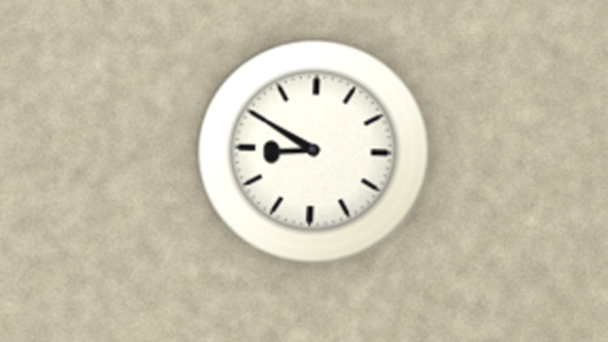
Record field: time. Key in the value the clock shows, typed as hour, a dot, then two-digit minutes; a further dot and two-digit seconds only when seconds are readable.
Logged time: 8.50
